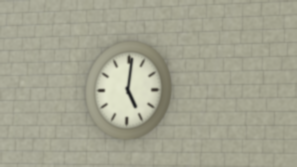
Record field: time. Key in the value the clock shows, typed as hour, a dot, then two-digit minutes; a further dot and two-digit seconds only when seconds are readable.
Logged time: 5.01
